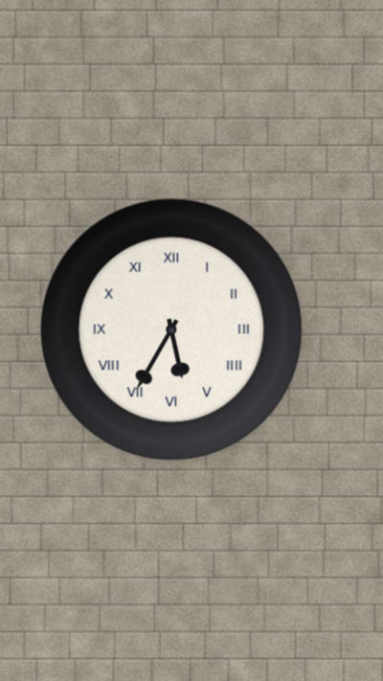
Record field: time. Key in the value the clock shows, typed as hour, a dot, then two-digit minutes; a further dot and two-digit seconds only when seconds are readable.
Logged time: 5.35
